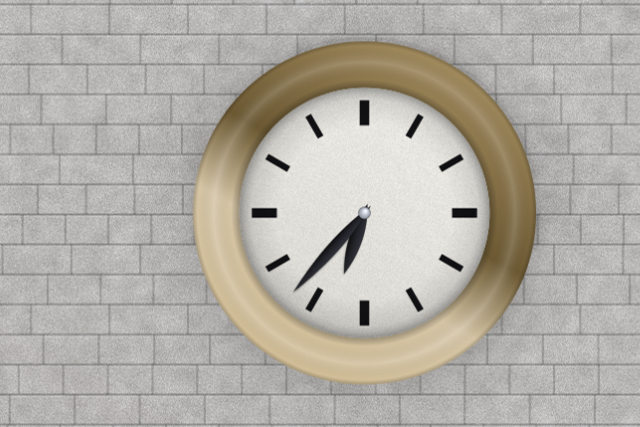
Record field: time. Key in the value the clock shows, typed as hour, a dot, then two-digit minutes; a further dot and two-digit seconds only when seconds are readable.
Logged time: 6.37
